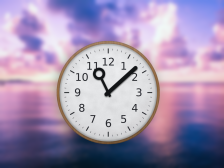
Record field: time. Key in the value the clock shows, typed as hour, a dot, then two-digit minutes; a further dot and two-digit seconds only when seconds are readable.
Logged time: 11.08
